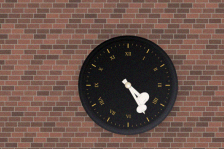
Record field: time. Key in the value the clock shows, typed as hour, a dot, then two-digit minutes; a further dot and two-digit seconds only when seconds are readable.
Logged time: 4.25
